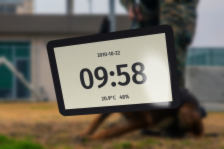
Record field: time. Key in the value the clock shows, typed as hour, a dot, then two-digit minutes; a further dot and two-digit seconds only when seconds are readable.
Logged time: 9.58
